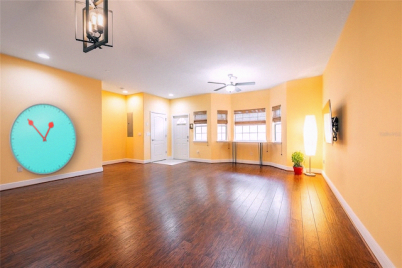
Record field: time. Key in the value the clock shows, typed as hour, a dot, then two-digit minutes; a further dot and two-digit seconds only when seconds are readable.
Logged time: 12.53
